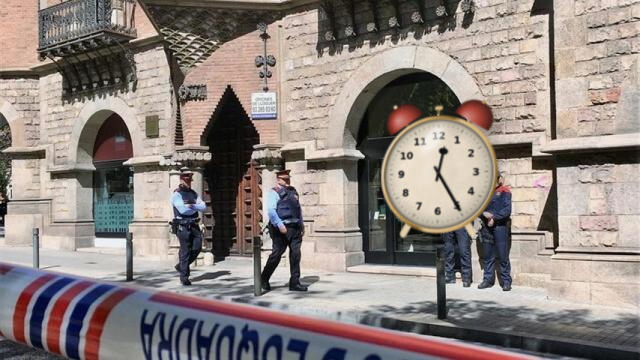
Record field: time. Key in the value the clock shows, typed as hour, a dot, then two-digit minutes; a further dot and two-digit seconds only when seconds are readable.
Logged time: 12.25
